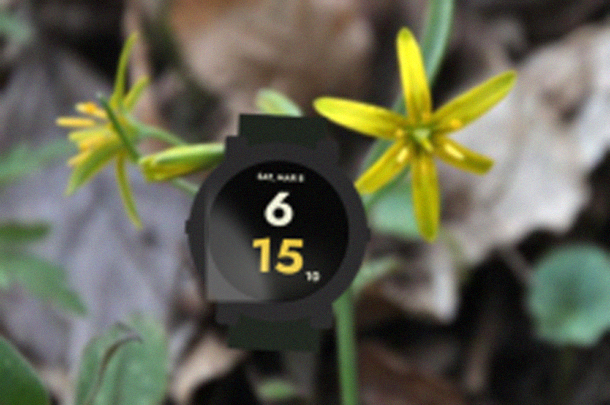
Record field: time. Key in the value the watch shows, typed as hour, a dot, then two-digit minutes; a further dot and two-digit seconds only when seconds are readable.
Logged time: 6.15
